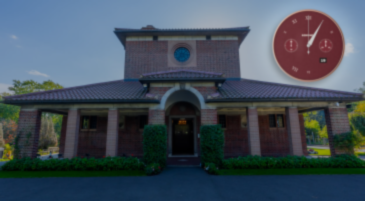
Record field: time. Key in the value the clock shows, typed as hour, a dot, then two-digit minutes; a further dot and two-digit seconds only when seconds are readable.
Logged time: 1.05
